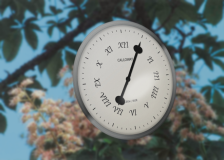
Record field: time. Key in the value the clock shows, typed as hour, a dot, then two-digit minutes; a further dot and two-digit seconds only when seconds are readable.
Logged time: 7.05
